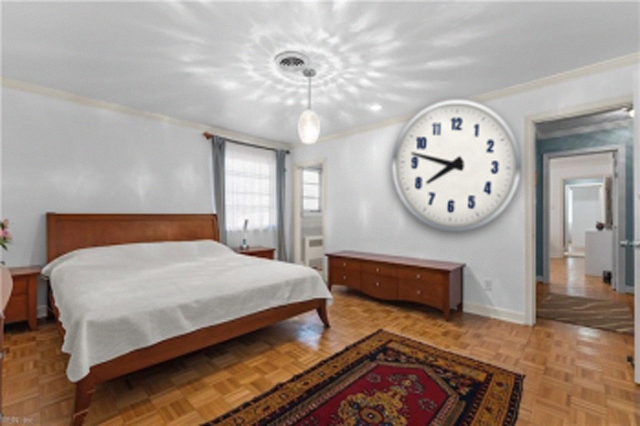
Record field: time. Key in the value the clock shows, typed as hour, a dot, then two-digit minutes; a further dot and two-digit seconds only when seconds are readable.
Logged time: 7.47
